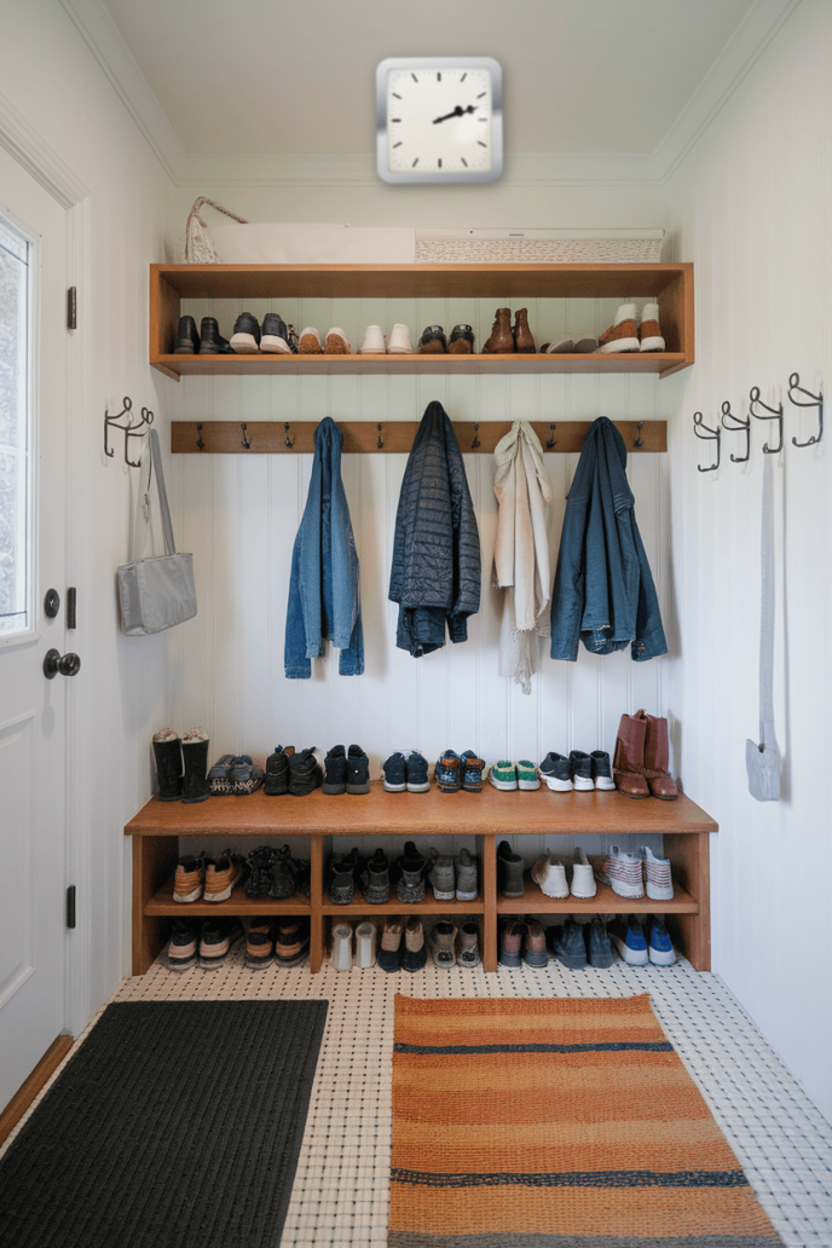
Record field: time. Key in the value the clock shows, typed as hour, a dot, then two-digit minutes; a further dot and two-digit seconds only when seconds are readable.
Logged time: 2.12
